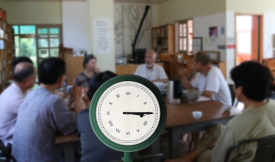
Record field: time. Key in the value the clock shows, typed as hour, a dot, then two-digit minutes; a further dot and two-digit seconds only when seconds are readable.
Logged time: 3.15
